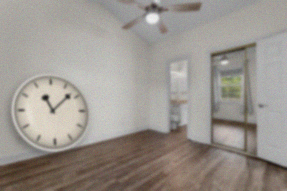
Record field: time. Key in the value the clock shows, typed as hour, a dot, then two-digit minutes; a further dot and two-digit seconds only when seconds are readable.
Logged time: 11.08
